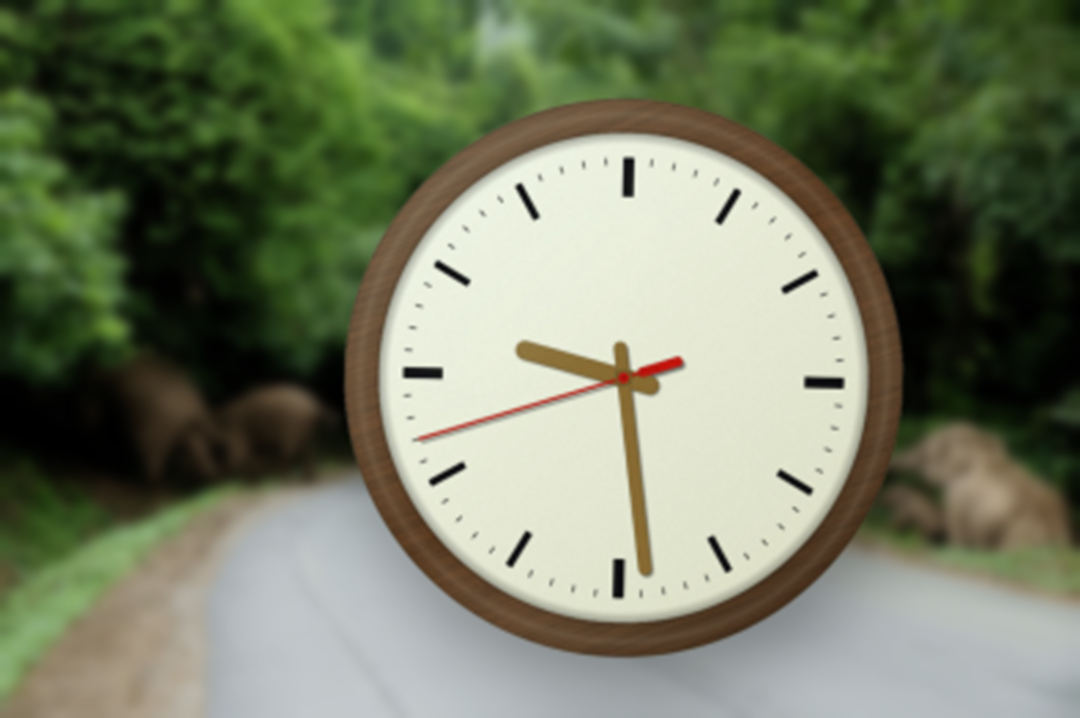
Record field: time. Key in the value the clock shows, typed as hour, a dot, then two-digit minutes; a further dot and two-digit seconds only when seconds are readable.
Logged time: 9.28.42
